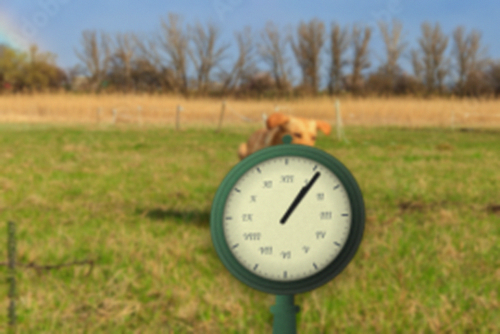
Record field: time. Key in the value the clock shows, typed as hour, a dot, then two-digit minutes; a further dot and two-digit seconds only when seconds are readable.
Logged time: 1.06
